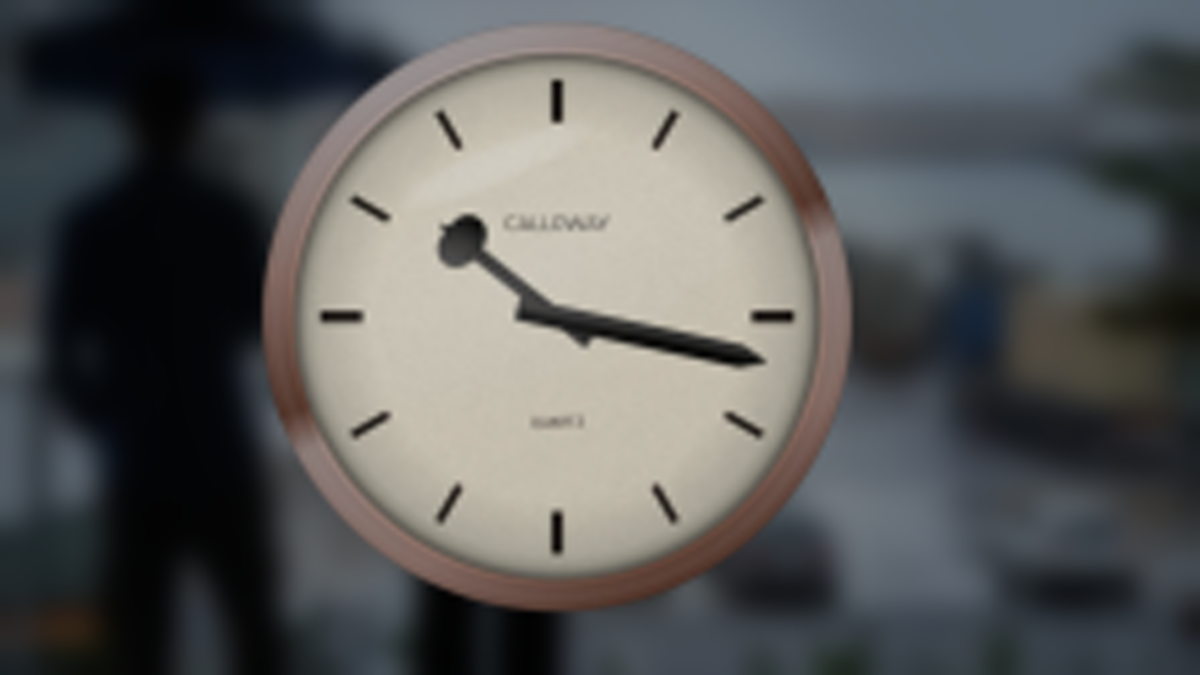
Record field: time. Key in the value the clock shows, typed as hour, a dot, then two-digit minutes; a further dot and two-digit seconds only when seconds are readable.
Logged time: 10.17
